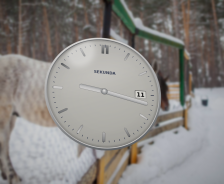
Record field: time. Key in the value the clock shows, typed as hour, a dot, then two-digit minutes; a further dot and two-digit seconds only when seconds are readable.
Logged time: 9.17
